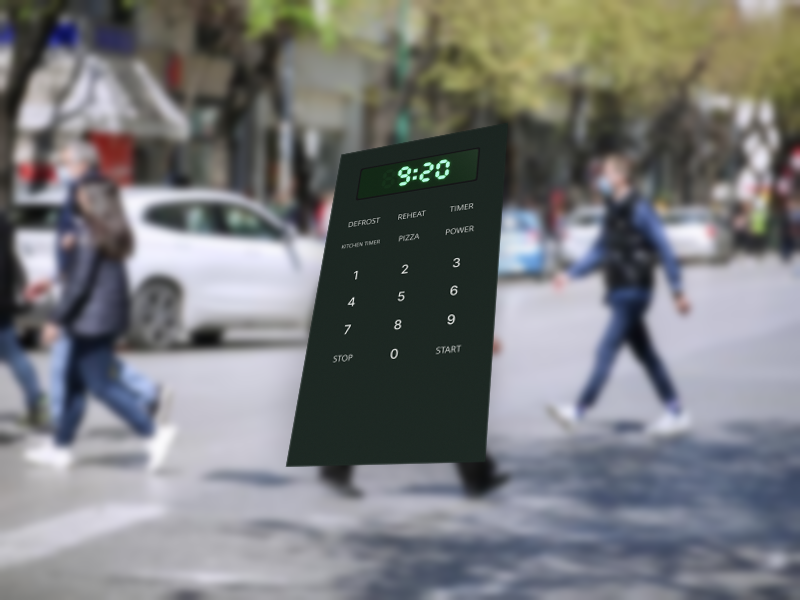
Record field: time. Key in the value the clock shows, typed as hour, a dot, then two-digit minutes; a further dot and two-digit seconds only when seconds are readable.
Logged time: 9.20
